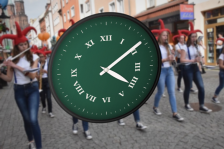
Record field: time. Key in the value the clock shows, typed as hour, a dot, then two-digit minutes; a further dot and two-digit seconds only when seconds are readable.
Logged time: 4.09
